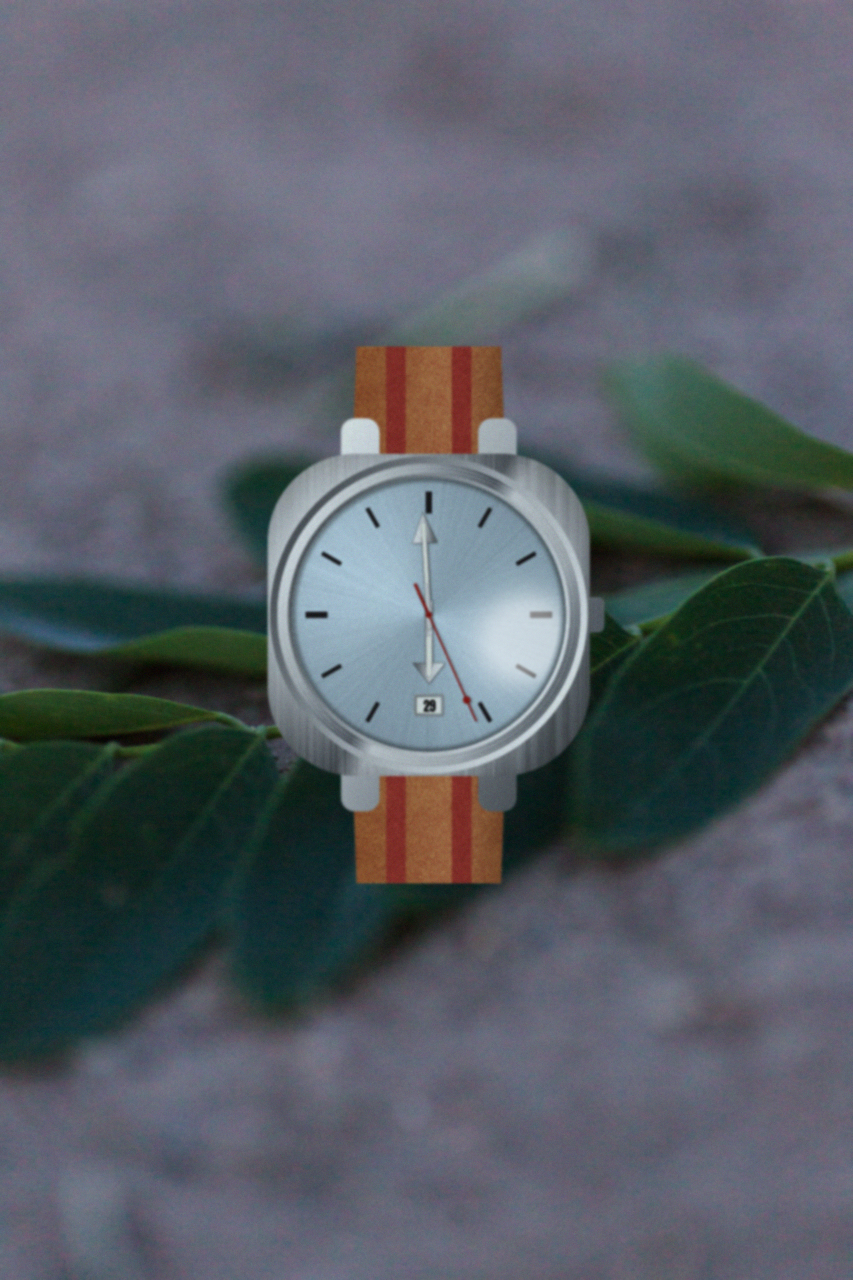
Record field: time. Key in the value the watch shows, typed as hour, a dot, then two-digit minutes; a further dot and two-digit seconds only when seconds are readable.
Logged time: 5.59.26
